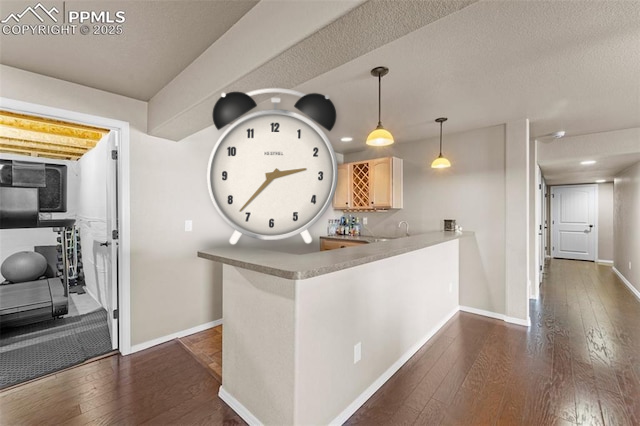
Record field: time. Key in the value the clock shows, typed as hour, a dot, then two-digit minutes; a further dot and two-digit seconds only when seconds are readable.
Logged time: 2.37
